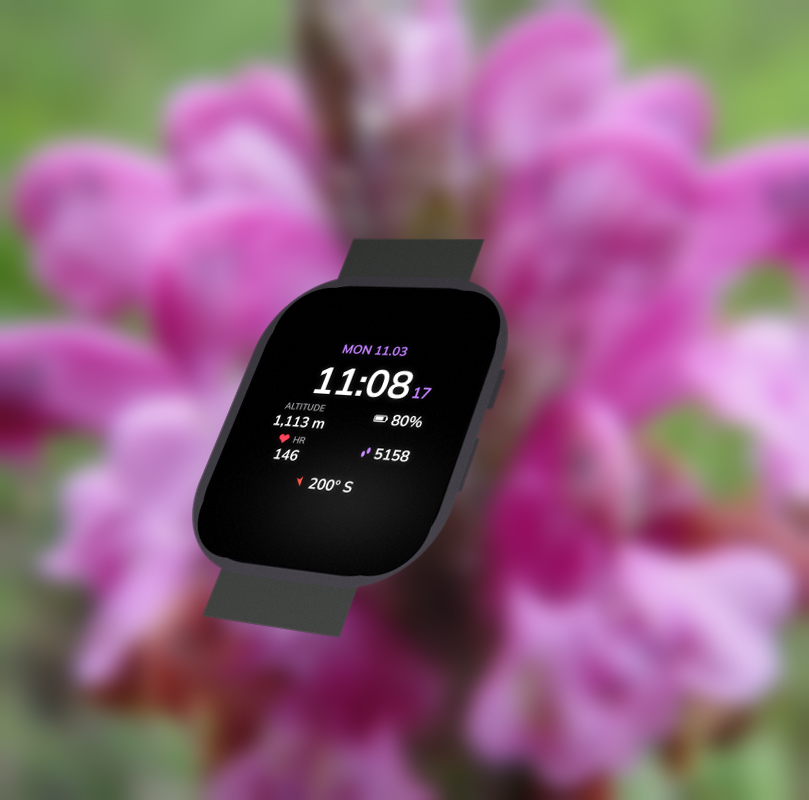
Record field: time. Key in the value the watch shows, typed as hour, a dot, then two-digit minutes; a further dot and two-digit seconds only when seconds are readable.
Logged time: 11.08.17
